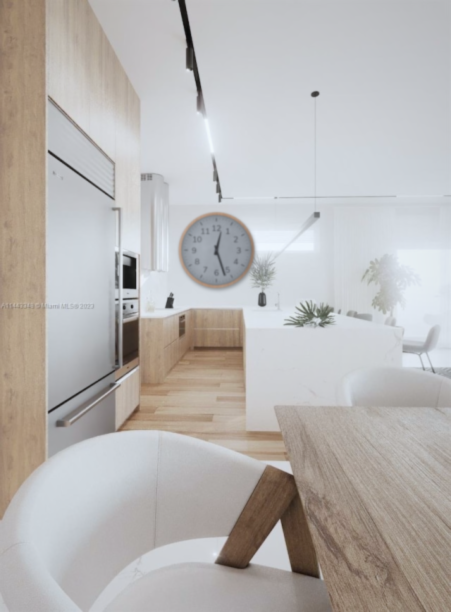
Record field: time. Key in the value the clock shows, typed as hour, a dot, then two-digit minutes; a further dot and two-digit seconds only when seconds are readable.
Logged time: 12.27
